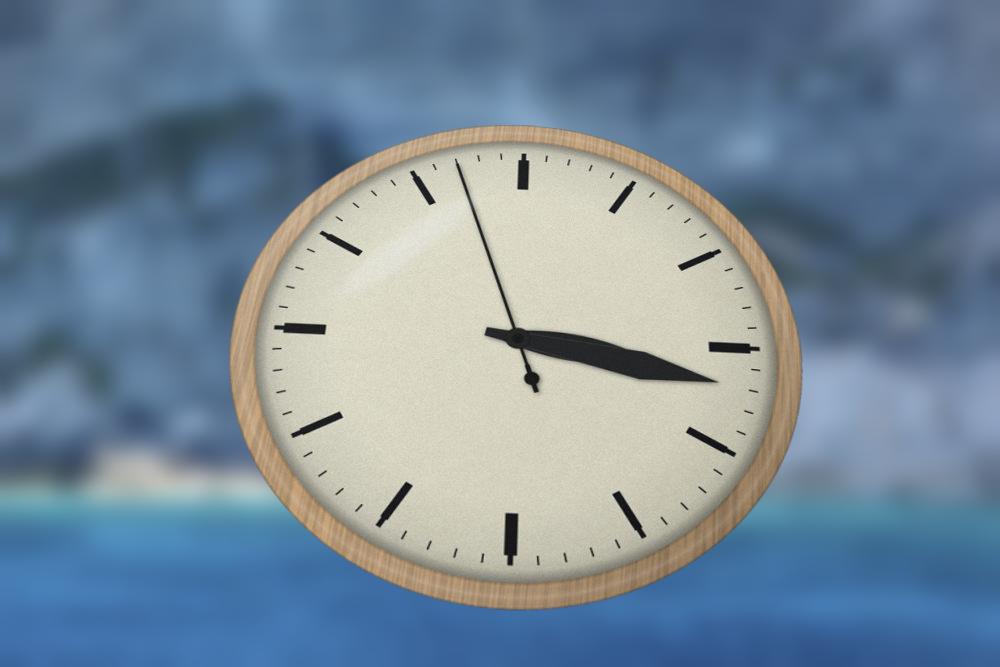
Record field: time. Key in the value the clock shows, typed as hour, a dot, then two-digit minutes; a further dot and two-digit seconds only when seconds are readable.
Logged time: 3.16.57
